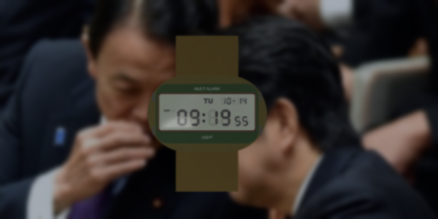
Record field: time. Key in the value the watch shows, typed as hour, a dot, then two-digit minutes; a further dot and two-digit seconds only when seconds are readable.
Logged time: 9.19.55
